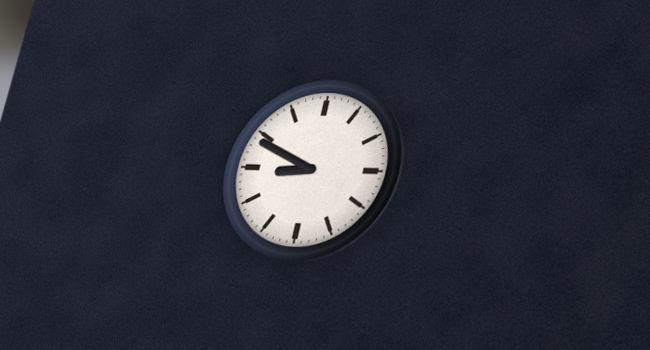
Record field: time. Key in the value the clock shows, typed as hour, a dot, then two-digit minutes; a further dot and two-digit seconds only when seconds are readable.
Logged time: 8.49
